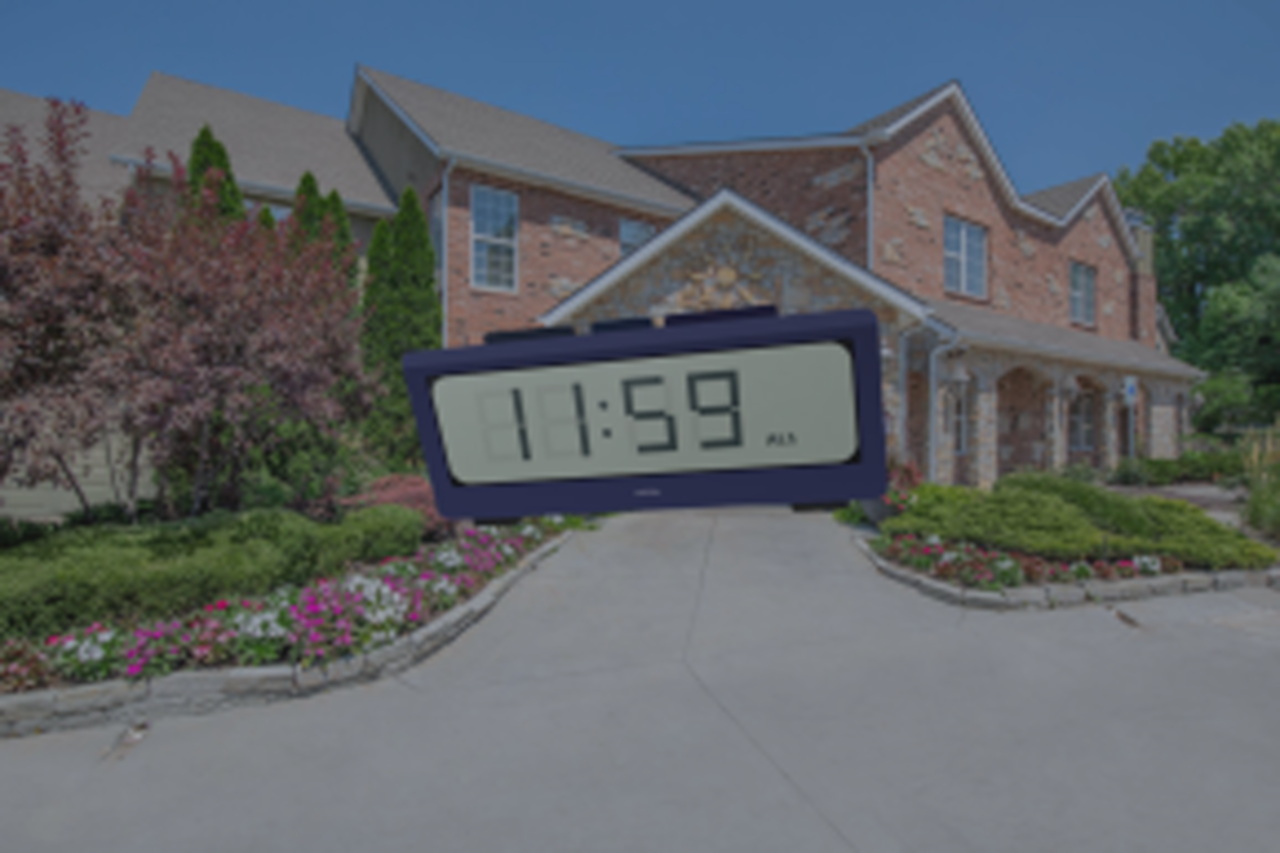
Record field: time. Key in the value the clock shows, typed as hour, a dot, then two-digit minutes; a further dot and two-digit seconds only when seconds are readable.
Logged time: 11.59
